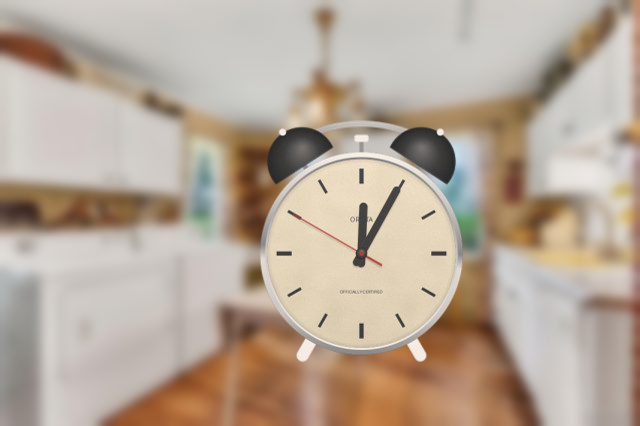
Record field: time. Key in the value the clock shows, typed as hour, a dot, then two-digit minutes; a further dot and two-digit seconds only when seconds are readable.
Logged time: 12.04.50
